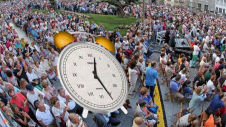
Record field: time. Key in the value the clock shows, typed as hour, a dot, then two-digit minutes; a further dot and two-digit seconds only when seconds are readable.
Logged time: 12.26
